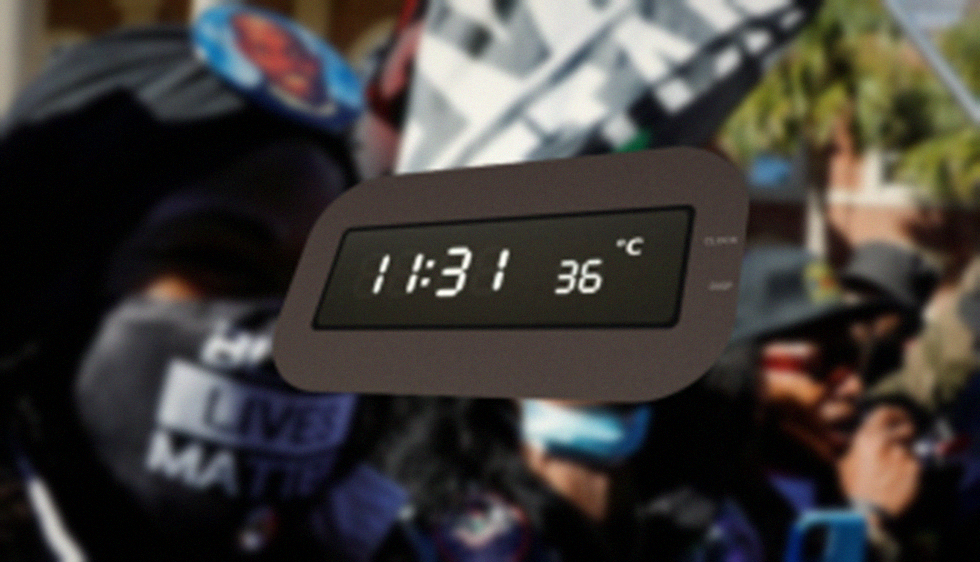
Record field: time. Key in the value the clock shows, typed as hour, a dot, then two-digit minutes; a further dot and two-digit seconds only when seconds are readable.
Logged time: 11.31
